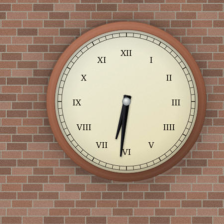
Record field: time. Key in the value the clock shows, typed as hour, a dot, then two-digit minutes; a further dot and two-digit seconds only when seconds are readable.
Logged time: 6.31
